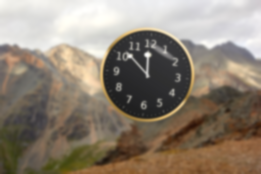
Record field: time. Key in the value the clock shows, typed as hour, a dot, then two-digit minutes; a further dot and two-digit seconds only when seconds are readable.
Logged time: 11.52
